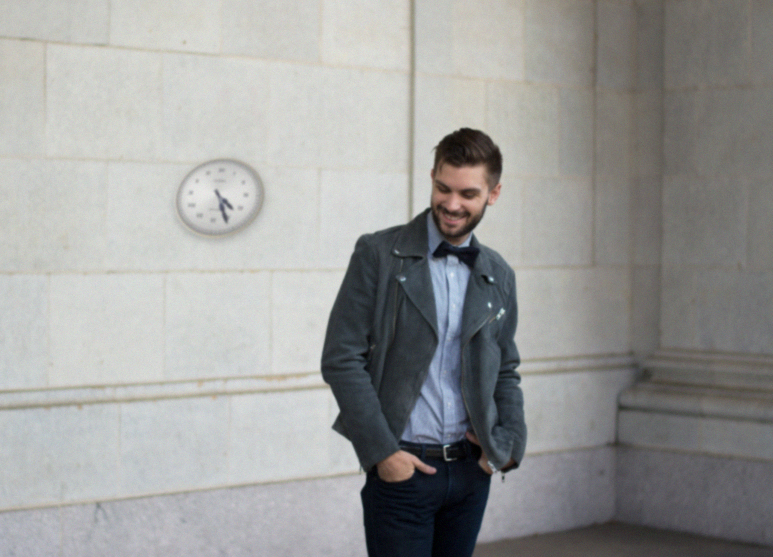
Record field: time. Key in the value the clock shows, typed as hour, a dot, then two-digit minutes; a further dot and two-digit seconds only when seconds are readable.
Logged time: 4.26
